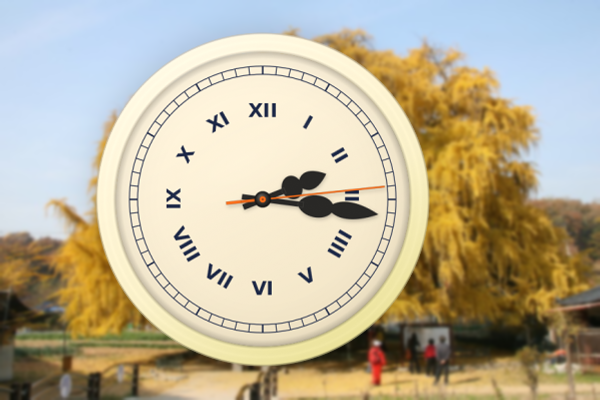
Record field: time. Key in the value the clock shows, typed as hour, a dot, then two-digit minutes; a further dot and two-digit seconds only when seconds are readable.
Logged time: 2.16.14
